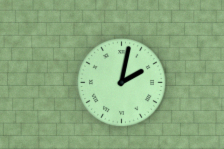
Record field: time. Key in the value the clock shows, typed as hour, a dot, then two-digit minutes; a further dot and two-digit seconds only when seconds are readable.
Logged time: 2.02
